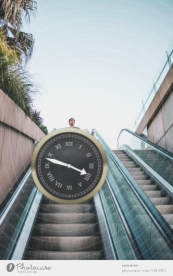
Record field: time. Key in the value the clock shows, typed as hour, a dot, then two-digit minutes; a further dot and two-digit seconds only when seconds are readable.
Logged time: 3.48
